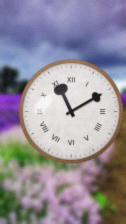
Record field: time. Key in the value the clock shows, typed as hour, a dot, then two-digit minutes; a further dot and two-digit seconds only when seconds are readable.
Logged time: 11.10
